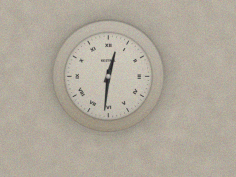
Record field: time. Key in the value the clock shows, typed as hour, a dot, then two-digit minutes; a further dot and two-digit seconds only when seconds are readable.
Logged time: 12.31
